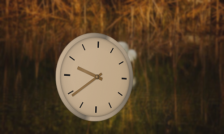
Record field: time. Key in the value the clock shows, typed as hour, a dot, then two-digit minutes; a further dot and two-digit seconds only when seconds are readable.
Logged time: 9.39
